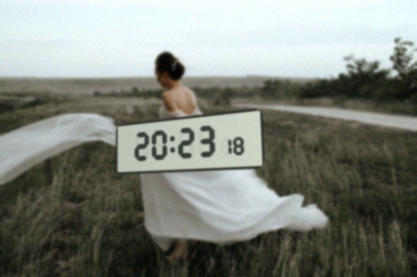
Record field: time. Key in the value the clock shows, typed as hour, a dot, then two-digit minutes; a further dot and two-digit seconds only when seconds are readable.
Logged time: 20.23.18
